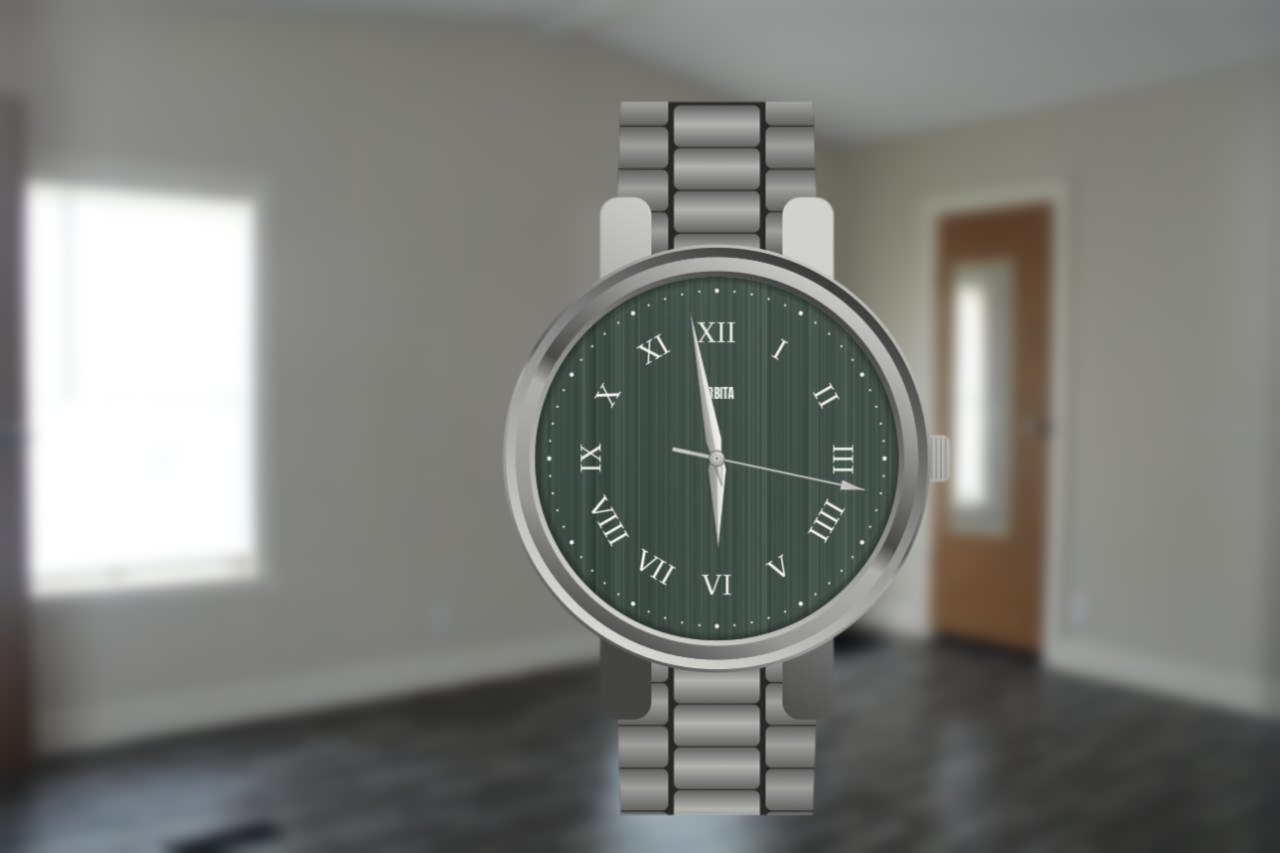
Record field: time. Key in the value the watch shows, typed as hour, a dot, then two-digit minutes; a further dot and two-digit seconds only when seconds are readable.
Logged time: 5.58.17
